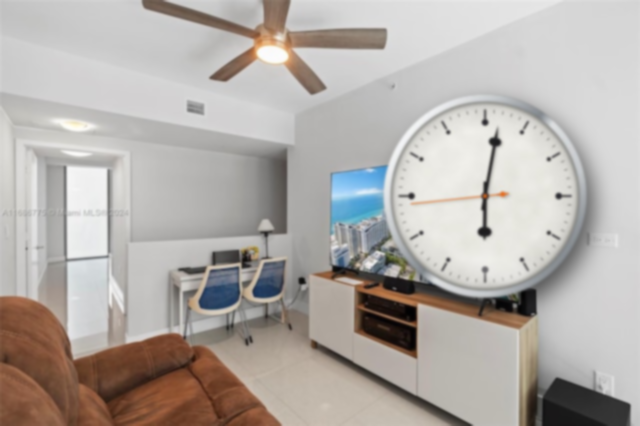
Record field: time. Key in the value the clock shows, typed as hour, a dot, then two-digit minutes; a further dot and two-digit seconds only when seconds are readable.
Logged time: 6.01.44
